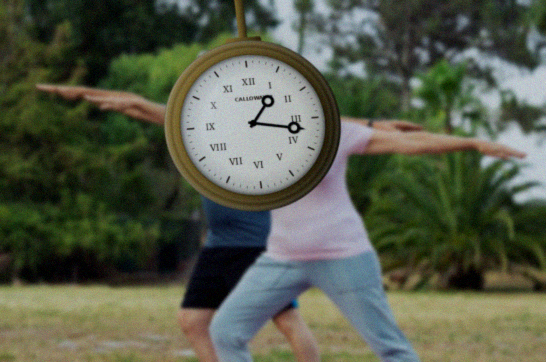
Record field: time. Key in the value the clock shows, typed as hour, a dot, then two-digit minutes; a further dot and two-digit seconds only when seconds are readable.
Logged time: 1.17
